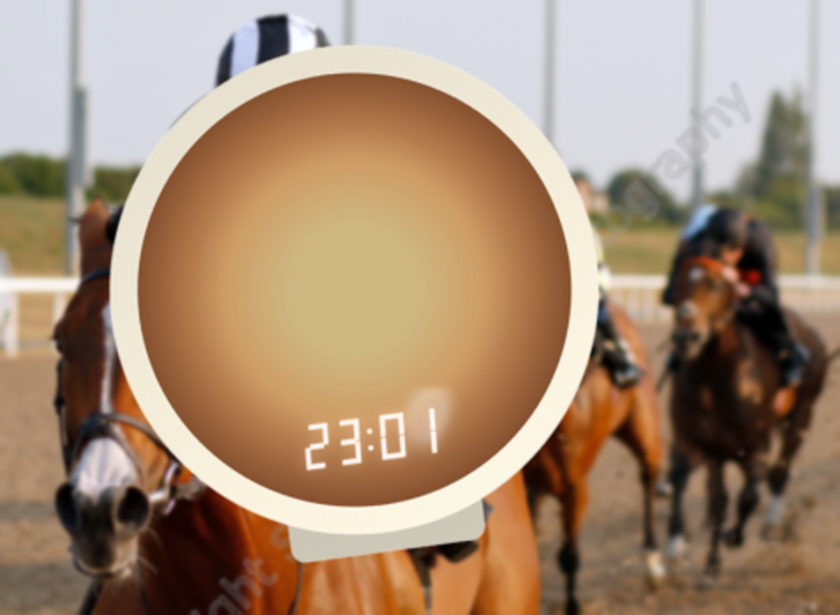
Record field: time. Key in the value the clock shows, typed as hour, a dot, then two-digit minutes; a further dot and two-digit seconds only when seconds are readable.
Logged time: 23.01
